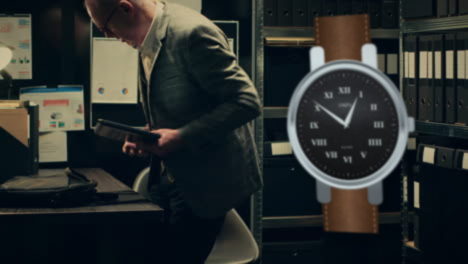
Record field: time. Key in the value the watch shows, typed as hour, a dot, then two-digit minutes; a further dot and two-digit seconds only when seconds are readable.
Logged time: 12.51
